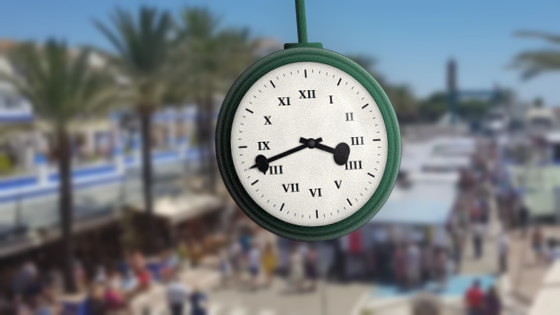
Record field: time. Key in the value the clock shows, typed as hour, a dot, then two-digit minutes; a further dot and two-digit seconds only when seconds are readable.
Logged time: 3.42
